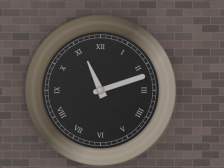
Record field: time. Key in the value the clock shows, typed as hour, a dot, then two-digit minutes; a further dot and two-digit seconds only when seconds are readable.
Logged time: 11.12
